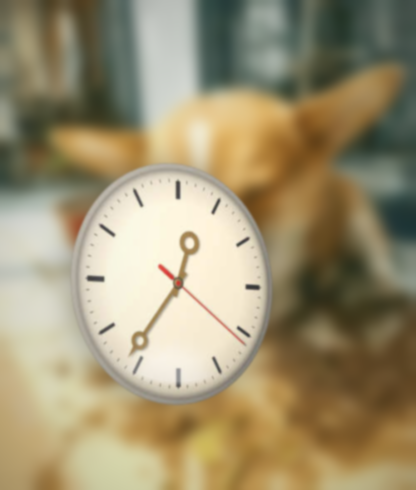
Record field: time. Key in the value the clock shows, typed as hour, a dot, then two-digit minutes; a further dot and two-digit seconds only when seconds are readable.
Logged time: 12.36.21
